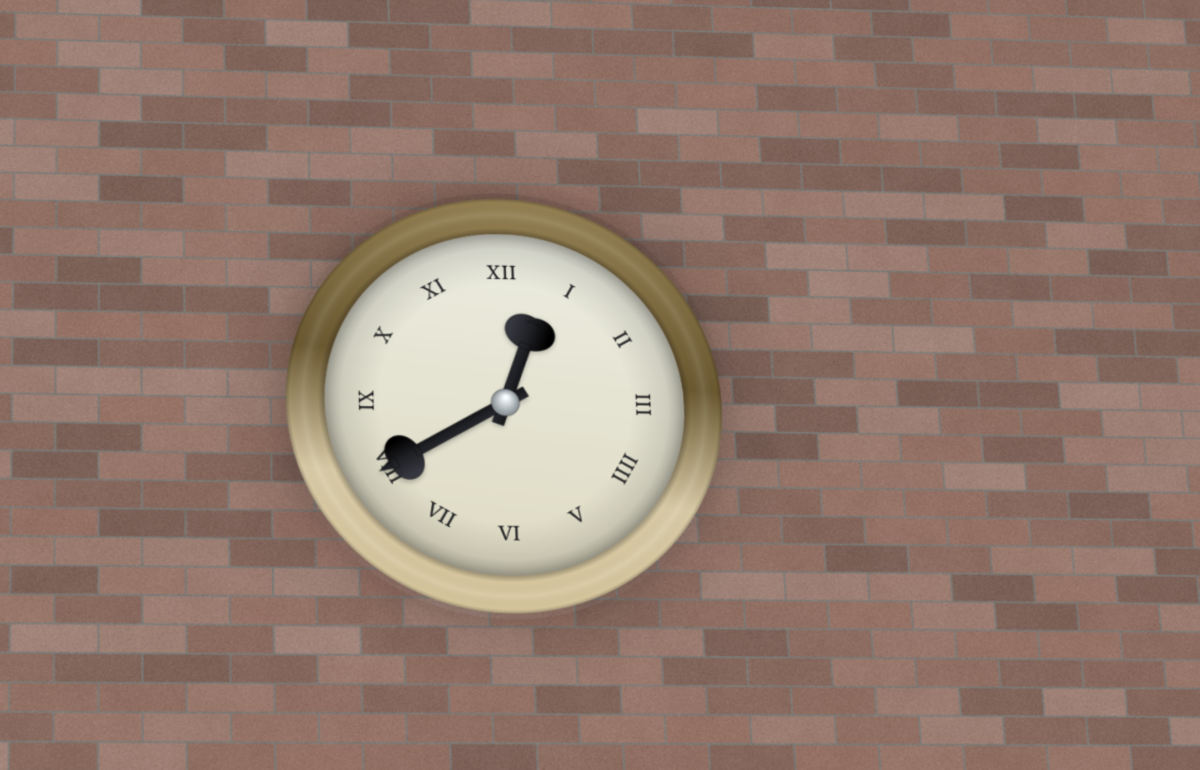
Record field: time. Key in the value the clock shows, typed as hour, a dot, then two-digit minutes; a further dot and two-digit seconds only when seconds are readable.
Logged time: 12.40
